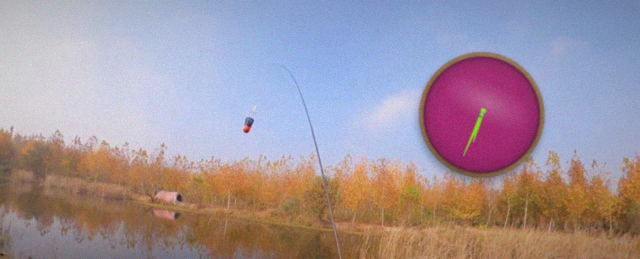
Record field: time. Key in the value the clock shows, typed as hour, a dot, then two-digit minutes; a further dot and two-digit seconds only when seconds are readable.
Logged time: 6.34
